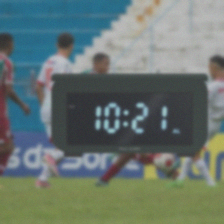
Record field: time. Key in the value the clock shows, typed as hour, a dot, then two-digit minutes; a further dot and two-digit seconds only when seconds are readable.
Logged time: 10.21
